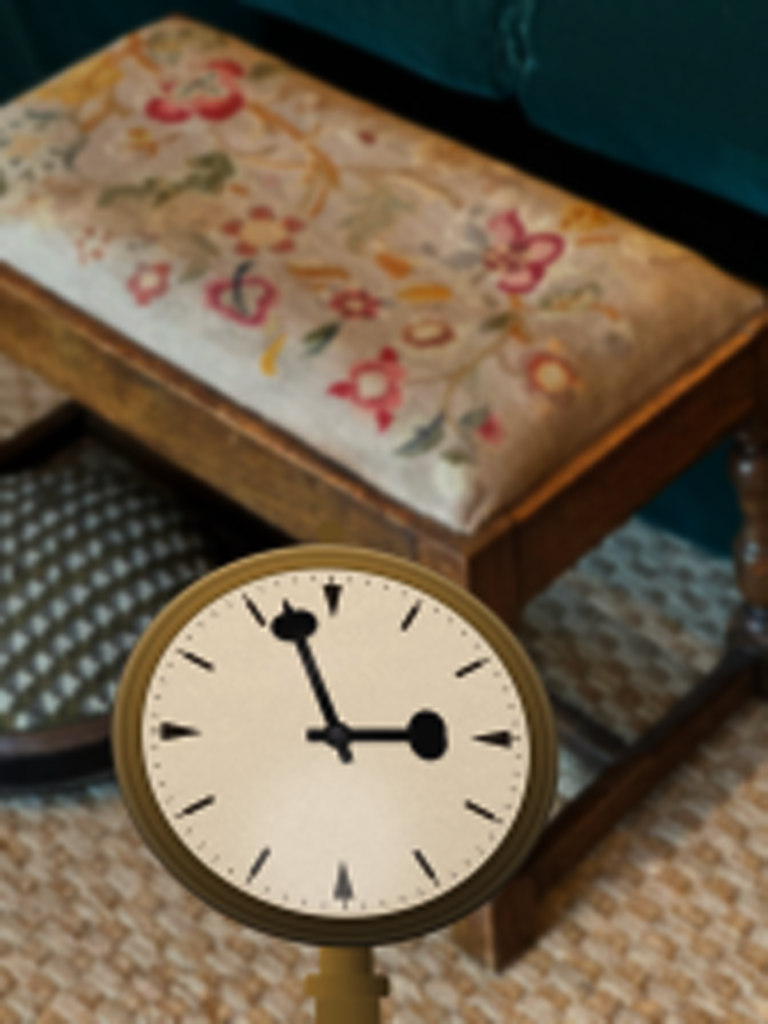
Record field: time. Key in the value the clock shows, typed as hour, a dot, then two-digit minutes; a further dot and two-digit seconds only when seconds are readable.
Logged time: 2.57
